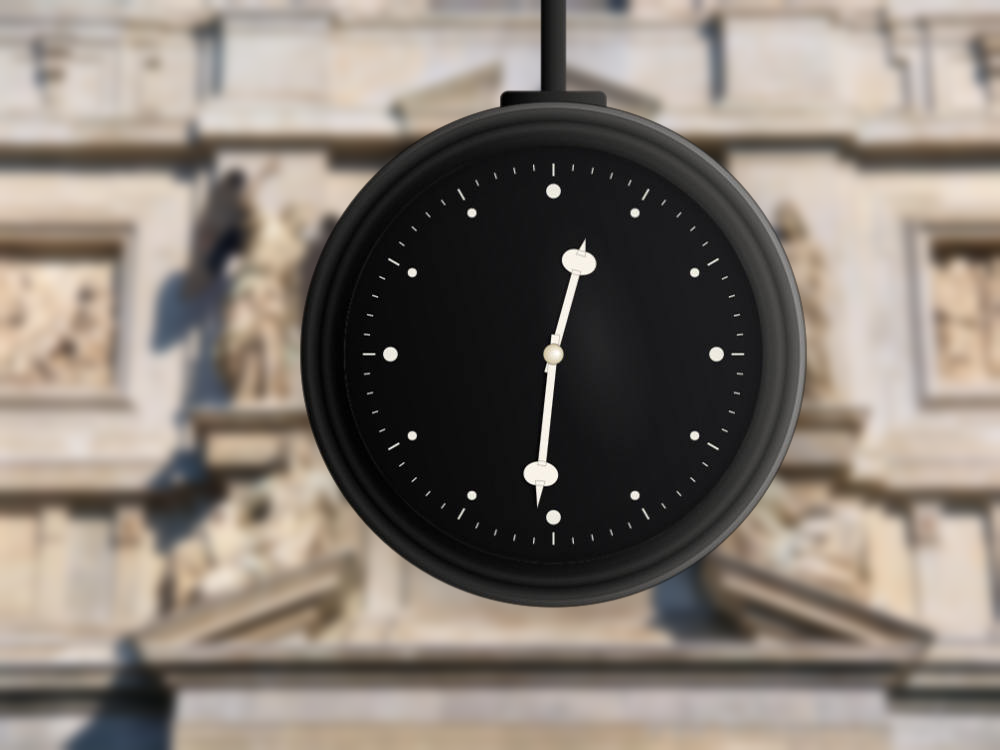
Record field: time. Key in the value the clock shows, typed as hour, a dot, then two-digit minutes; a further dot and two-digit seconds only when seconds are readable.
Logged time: 12.31
